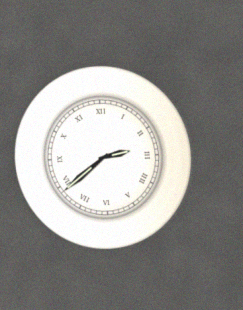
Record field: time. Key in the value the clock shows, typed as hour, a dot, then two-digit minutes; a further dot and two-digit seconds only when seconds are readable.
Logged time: 2.39
